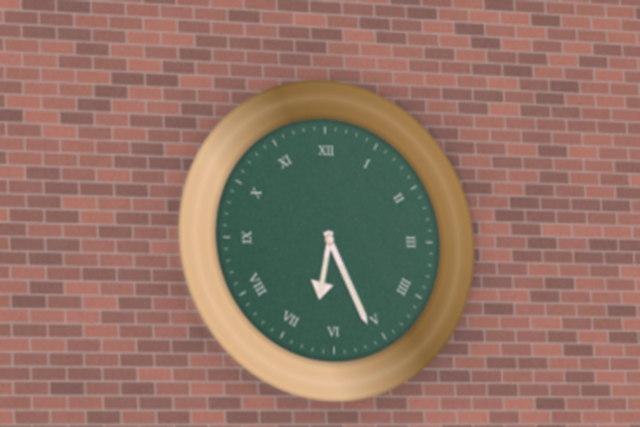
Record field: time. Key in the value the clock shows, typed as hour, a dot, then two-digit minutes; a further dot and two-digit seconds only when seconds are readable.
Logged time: 6.26
